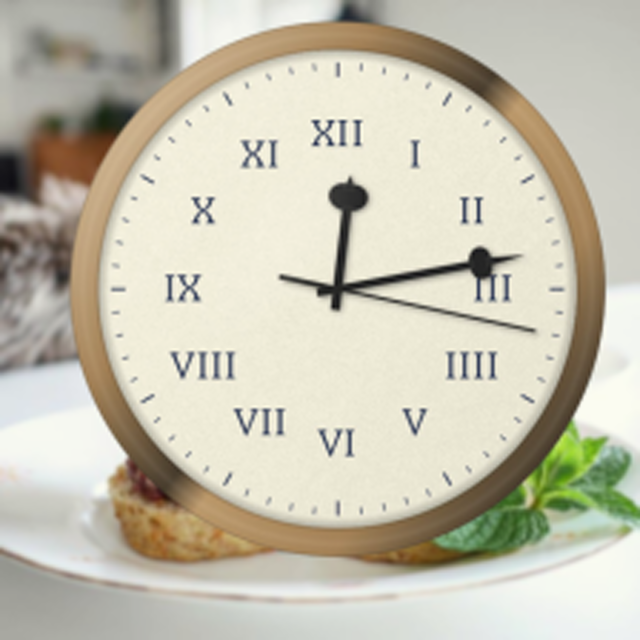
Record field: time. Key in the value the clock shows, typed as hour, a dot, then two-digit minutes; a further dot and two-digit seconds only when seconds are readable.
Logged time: 12.13.17
